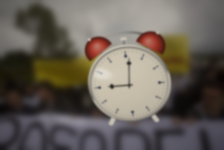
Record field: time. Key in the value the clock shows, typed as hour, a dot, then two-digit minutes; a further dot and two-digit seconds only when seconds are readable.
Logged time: 9.01
